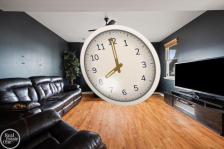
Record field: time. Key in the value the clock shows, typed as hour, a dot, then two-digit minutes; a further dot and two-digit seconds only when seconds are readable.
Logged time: 8.00
